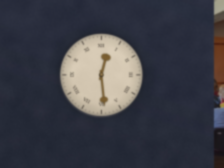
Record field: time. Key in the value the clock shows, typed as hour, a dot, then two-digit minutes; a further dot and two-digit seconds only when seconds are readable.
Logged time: 12.29
